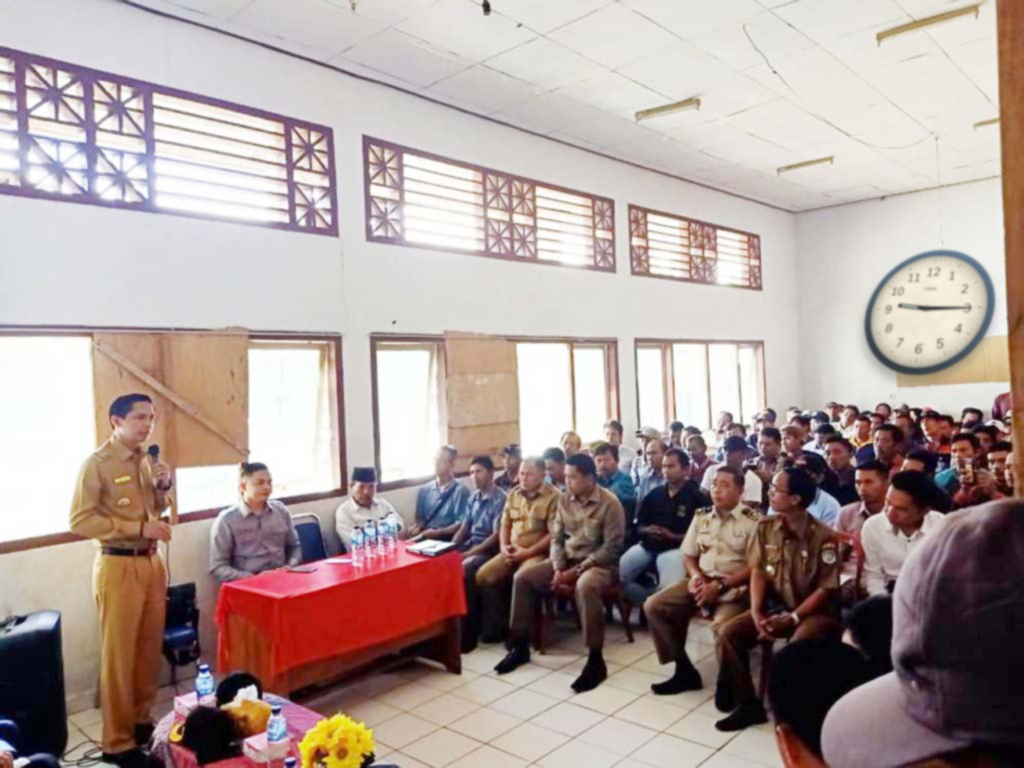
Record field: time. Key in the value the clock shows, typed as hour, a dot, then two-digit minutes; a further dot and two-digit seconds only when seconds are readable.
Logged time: 9.15
